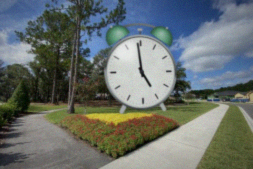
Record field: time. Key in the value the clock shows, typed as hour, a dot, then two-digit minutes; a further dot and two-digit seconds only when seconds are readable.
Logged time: 4.59
